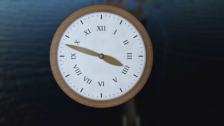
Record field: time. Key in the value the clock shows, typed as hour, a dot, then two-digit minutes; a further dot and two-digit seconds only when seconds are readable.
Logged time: 3.48
